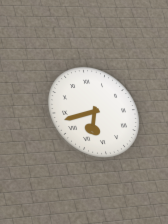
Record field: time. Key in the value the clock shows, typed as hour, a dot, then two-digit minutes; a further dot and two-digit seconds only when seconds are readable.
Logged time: 6.43
